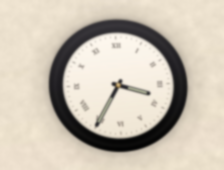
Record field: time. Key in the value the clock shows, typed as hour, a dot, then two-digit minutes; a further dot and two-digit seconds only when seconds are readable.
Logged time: 3.35
